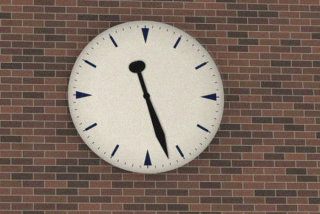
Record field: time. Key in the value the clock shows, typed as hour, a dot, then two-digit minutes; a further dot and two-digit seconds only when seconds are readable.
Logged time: 11.27
